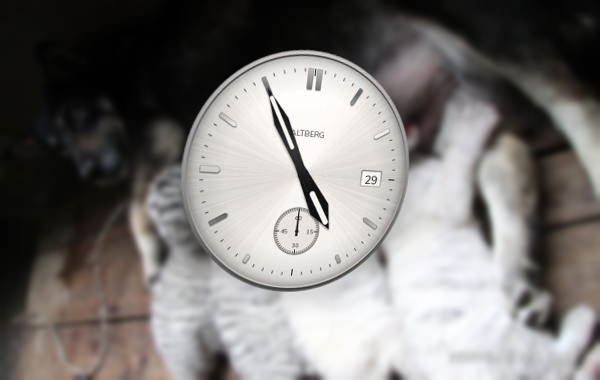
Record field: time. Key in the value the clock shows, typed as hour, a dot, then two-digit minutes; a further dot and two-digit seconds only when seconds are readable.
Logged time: 4.55
